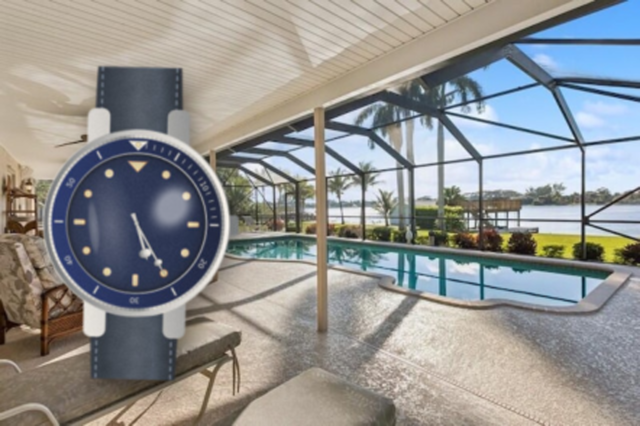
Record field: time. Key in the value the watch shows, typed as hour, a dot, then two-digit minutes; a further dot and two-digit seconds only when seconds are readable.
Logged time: 5.25
